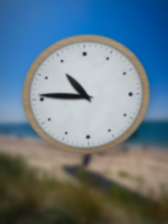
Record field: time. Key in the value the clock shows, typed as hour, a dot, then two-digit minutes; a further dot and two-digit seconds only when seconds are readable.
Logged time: 10.46
